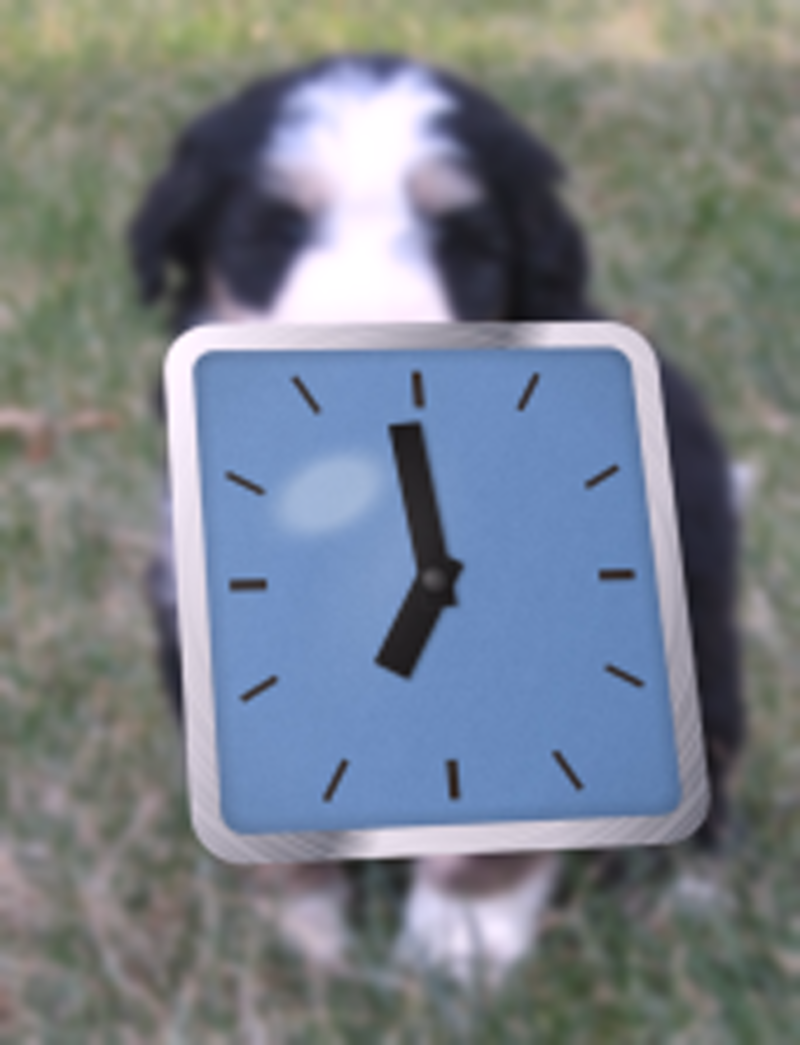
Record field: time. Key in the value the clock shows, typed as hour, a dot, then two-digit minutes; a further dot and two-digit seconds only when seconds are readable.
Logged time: 6.59
